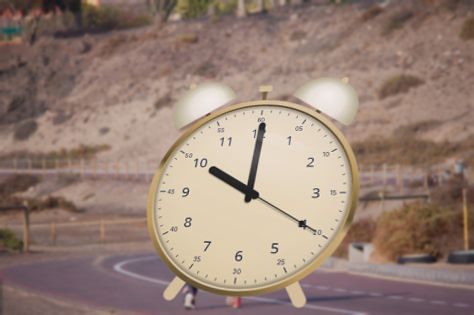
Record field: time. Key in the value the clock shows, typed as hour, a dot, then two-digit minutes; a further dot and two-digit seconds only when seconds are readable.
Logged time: 10.00.20
